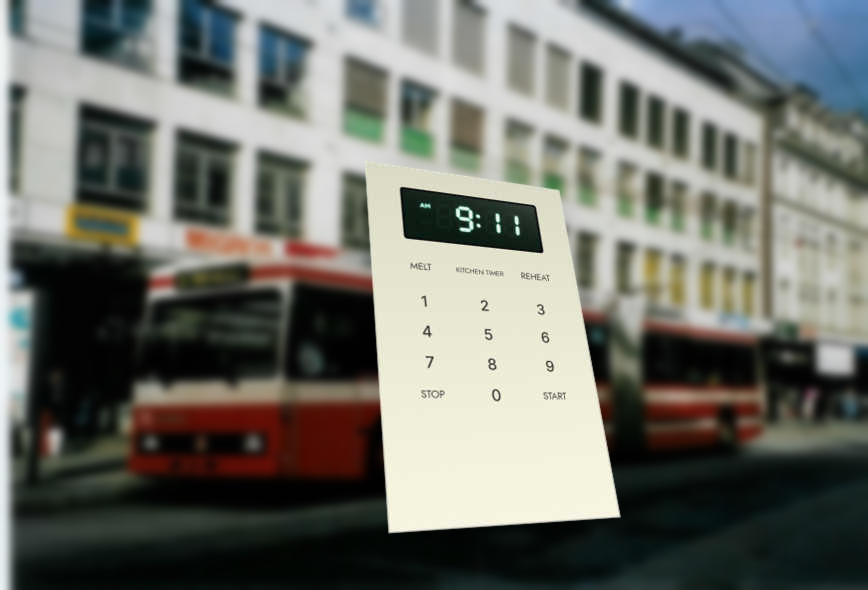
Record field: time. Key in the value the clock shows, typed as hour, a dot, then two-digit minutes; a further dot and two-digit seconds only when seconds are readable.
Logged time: 9.11
